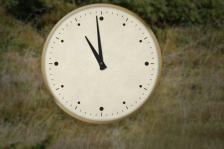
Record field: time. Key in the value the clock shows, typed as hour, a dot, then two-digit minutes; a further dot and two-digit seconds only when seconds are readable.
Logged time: 10.59
